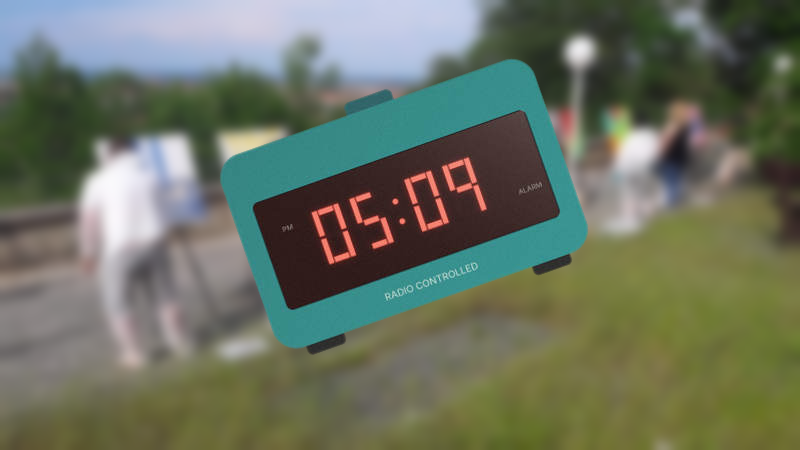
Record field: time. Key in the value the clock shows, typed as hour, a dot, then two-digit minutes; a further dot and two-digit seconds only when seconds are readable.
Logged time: 5.09
